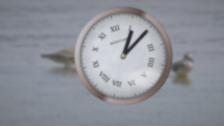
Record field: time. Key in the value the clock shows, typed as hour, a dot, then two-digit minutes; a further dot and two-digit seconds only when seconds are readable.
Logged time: 1.10
